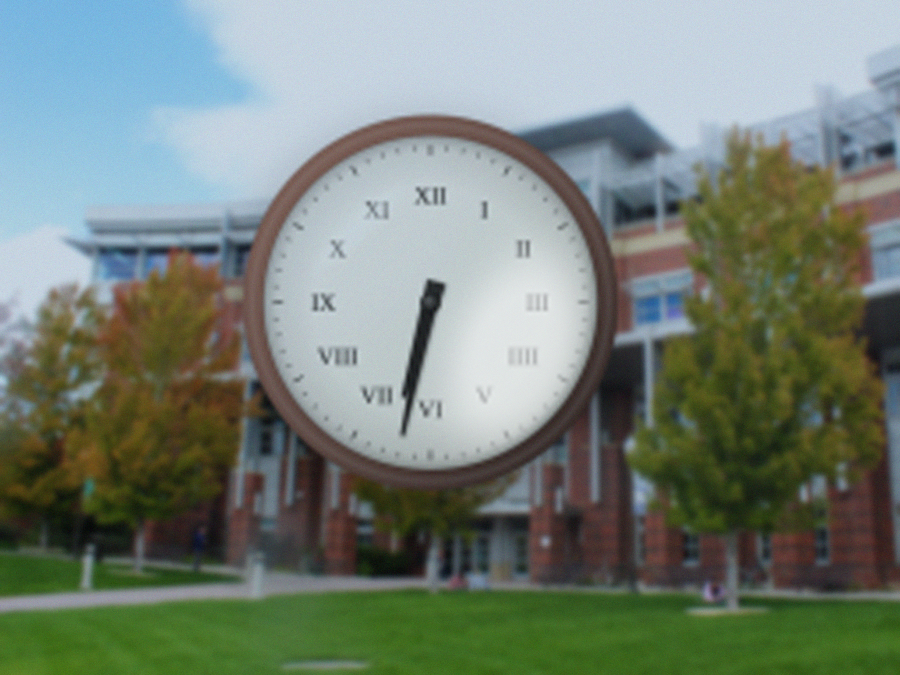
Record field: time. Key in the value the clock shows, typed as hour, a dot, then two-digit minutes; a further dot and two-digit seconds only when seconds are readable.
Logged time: 6.32
